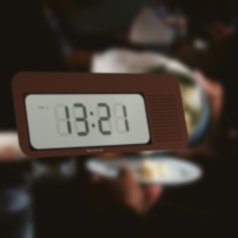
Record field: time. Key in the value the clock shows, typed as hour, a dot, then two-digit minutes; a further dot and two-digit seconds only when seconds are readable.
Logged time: 13.21
